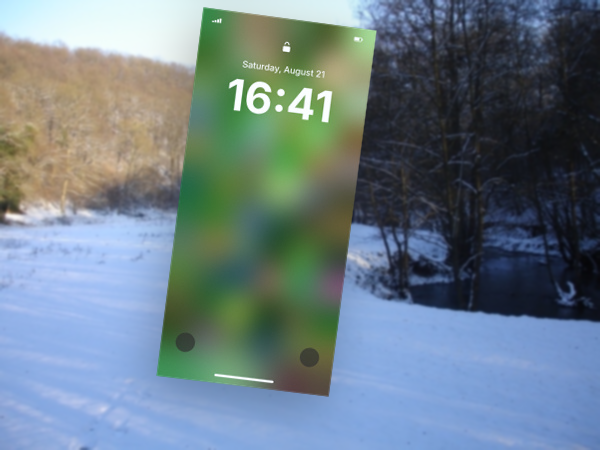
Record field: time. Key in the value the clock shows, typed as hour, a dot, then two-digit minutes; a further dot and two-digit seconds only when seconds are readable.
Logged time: 16.41
